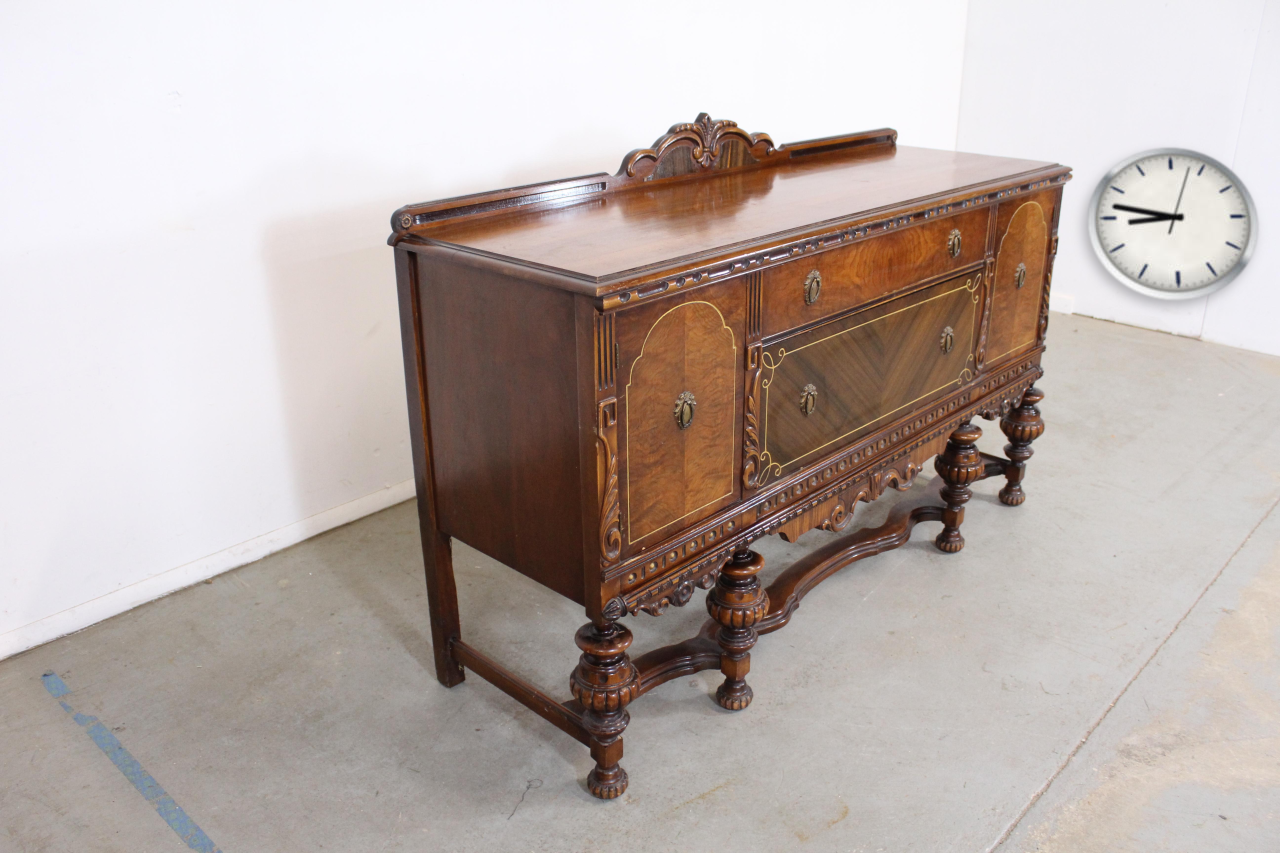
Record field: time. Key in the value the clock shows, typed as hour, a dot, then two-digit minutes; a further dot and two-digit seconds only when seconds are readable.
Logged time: 8.47.03
